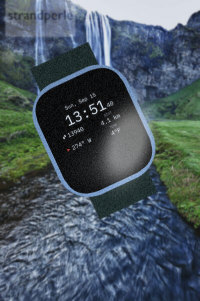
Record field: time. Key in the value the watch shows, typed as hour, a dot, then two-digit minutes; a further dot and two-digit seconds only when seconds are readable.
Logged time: 13.51
